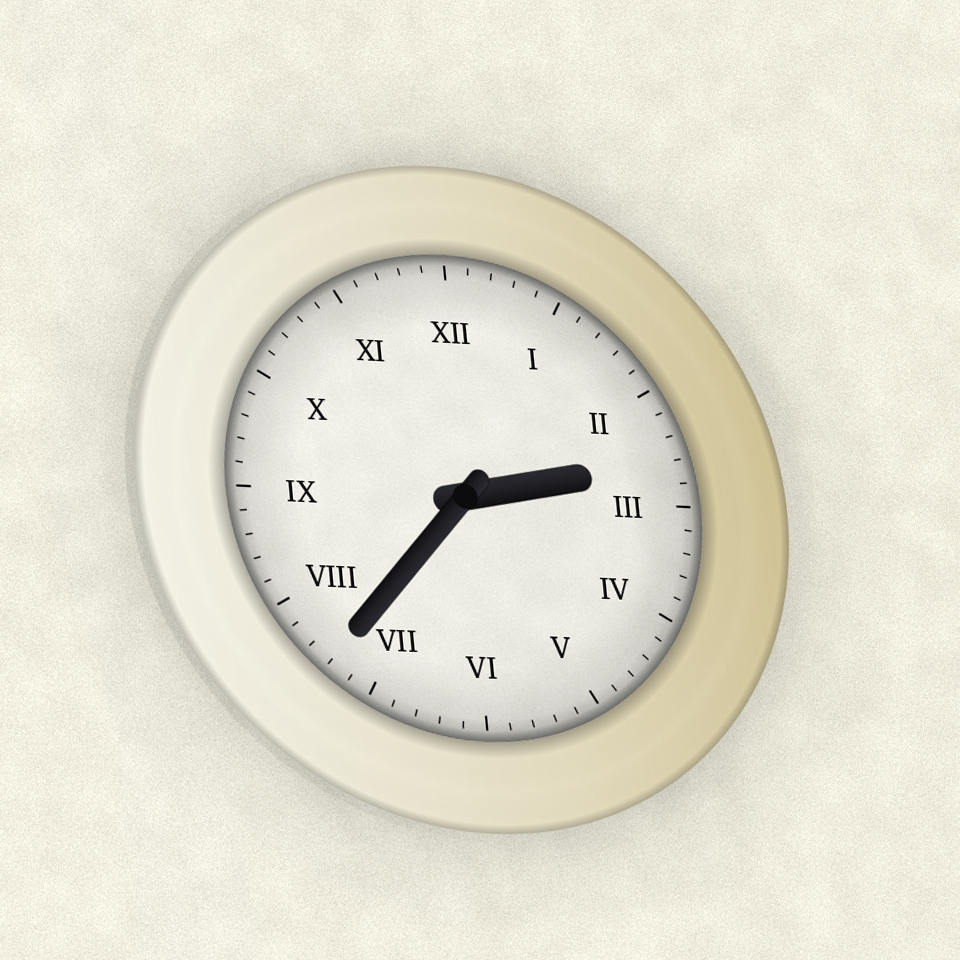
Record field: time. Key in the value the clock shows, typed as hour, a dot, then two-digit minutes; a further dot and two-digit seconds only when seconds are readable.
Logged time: 2.37
